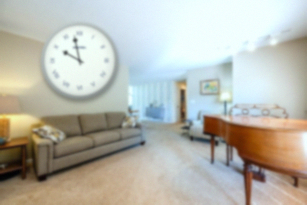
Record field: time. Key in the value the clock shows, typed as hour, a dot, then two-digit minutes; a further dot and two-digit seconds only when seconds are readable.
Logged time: 9.58
